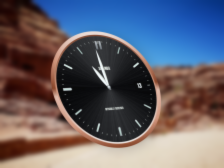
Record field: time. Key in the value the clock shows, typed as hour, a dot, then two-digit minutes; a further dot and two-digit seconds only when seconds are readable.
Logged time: 10.59
